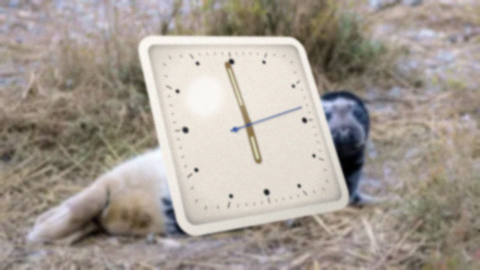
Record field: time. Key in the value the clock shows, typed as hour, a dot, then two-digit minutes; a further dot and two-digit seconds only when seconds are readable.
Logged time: 5.59.13
